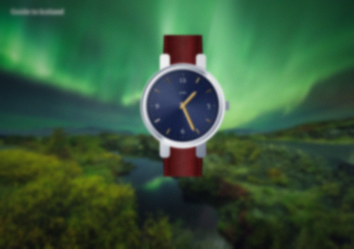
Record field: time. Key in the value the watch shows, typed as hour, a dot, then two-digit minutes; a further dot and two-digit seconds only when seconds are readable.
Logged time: 1.26
